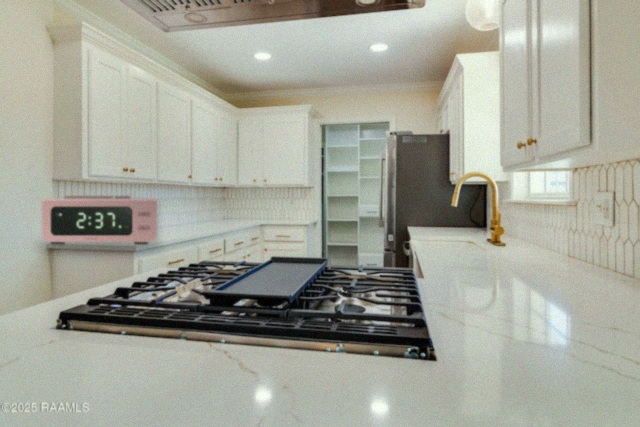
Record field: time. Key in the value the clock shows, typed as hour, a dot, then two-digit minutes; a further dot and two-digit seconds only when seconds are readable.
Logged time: 2.37
